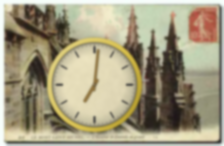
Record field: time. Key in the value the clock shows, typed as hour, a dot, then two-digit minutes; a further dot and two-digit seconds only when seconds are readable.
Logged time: 7.01
